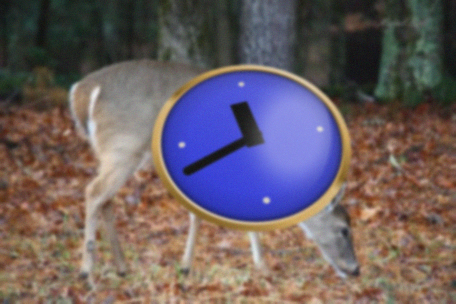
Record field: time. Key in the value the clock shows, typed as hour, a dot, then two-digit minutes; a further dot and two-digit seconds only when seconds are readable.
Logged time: 11.41
